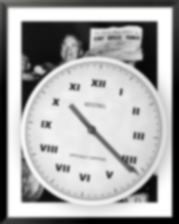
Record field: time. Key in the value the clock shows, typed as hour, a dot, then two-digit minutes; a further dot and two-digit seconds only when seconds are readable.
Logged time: 10.21.21
